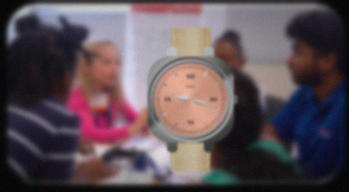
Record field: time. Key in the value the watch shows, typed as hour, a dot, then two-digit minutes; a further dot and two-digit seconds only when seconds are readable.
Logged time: 9.18
